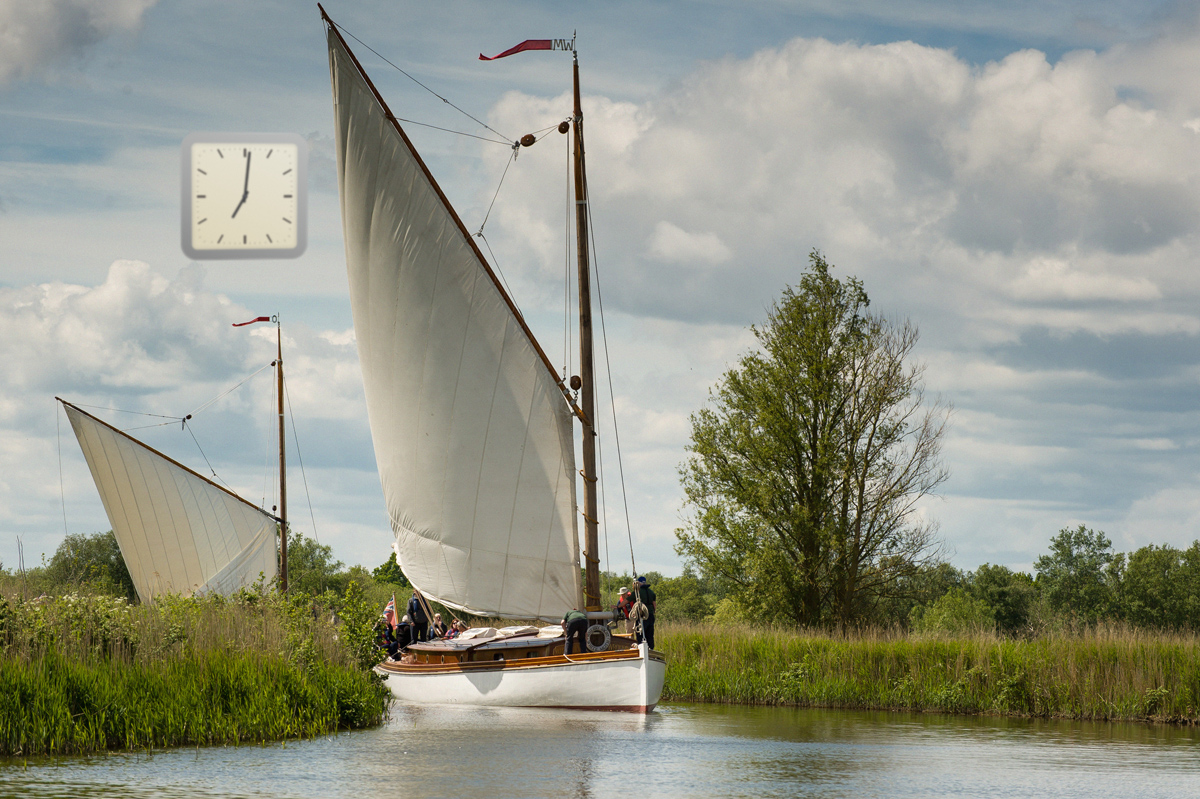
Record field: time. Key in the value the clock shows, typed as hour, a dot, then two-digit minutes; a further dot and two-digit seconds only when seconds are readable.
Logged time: 7.01
